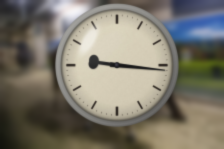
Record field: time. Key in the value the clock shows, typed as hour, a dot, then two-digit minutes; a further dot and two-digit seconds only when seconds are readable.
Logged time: 9.16
